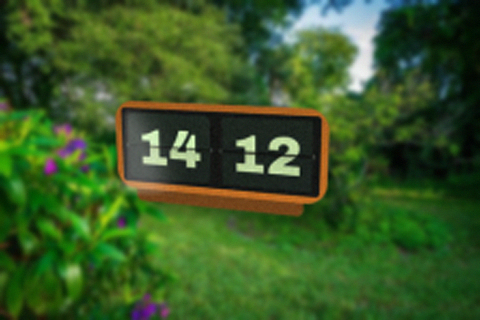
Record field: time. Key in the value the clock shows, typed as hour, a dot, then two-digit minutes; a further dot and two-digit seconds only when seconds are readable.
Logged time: 14.12
